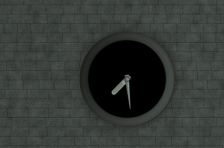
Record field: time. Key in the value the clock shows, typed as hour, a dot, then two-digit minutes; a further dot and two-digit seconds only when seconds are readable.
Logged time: 7.29
